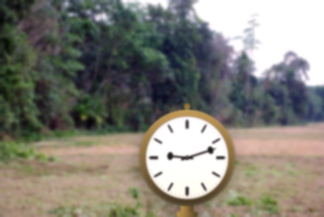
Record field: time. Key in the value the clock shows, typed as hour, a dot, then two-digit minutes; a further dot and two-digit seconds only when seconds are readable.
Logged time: 9.12
